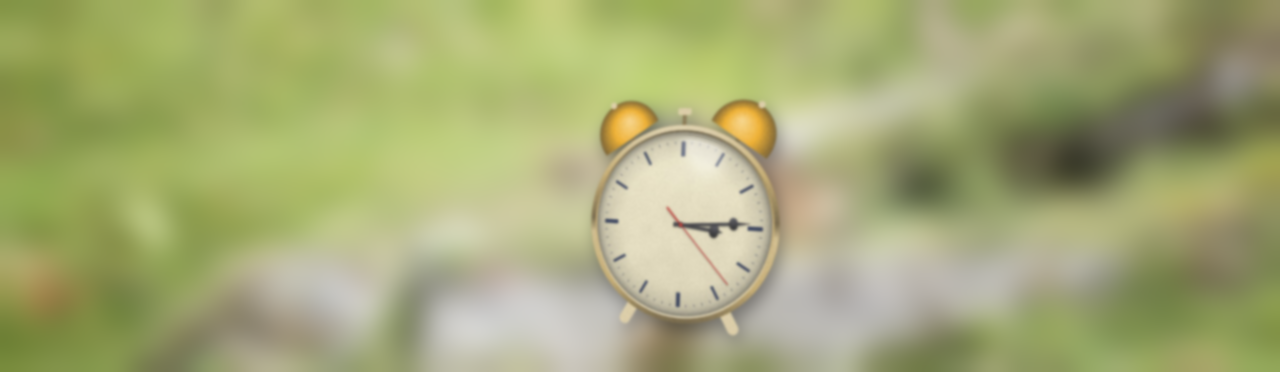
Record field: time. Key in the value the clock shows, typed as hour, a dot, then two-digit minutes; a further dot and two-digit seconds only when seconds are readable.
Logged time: 3.14.23
